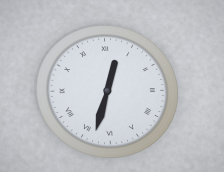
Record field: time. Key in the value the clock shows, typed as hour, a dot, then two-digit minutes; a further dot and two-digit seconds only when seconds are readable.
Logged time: 12.33
